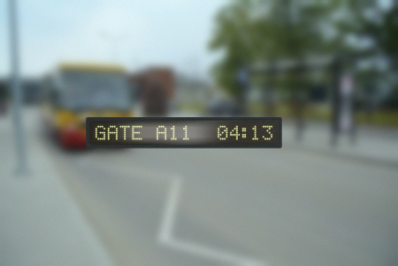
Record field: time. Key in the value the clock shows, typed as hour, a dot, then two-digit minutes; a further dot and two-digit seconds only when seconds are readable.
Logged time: 4.13
